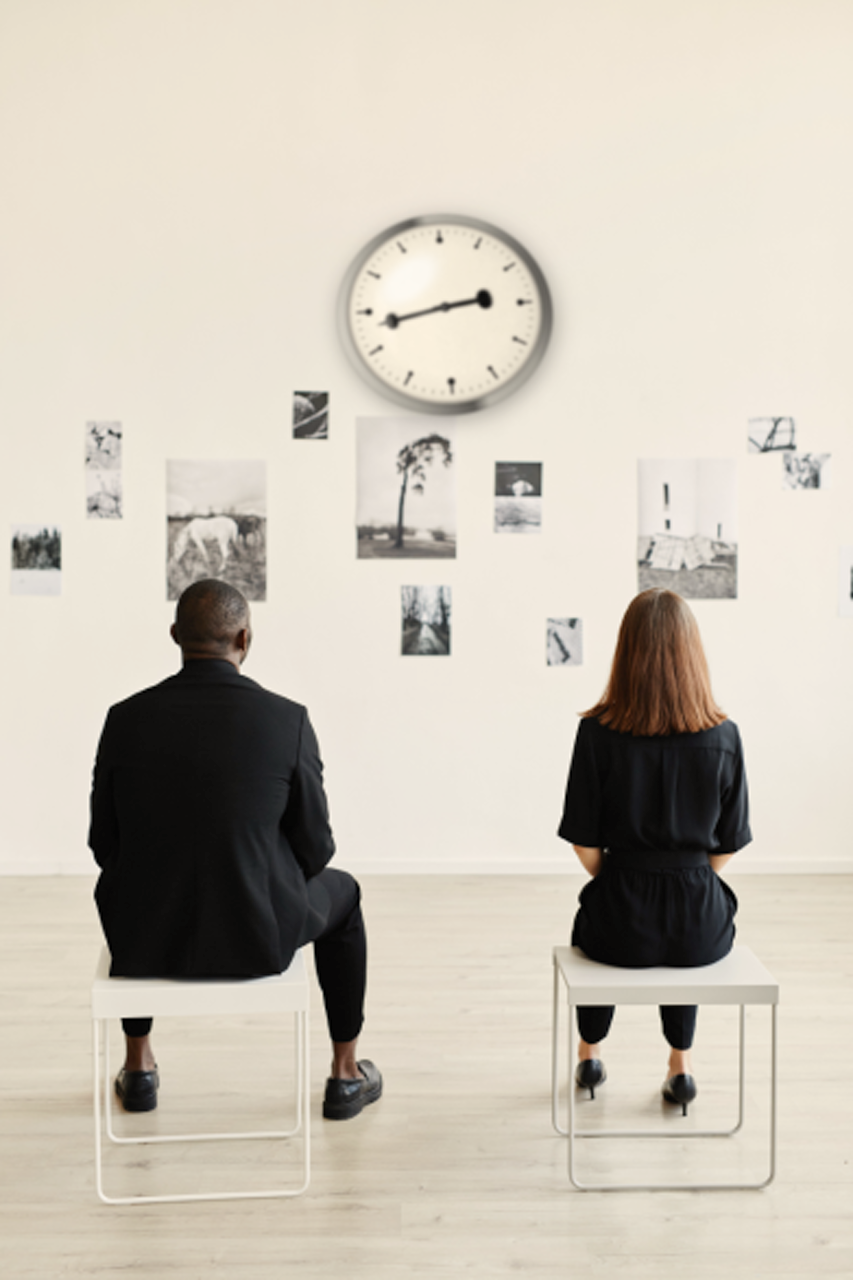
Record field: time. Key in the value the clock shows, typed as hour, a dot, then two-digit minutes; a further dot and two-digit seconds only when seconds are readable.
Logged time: 2.43
